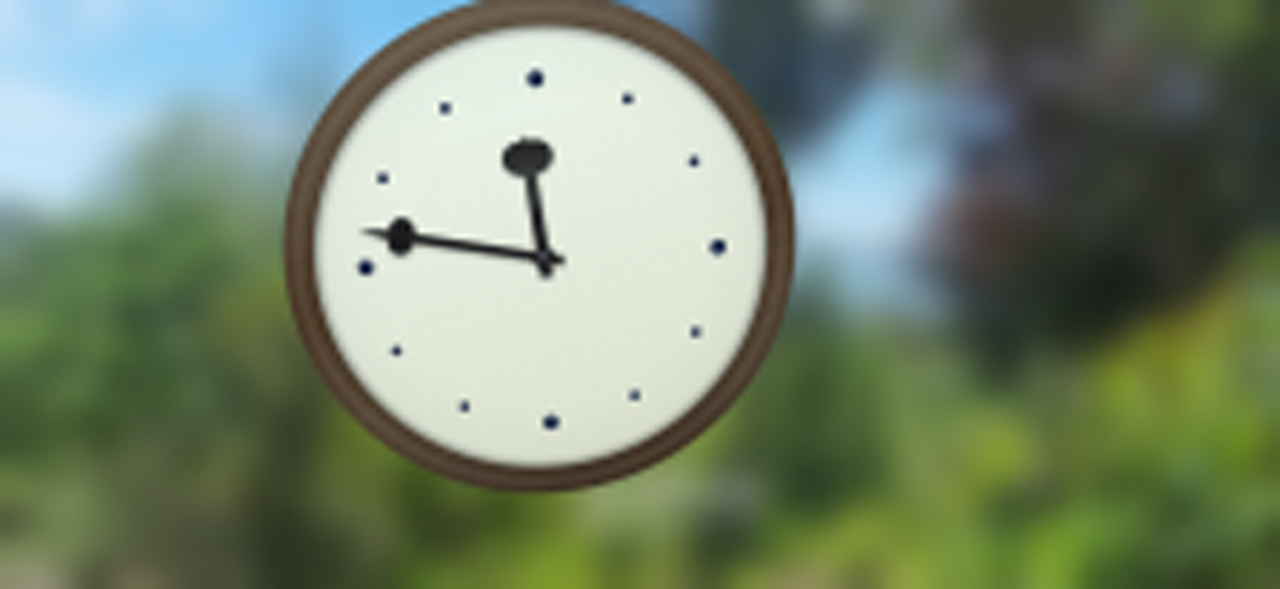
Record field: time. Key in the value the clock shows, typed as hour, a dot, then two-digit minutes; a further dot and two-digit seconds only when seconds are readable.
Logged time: 11.47
